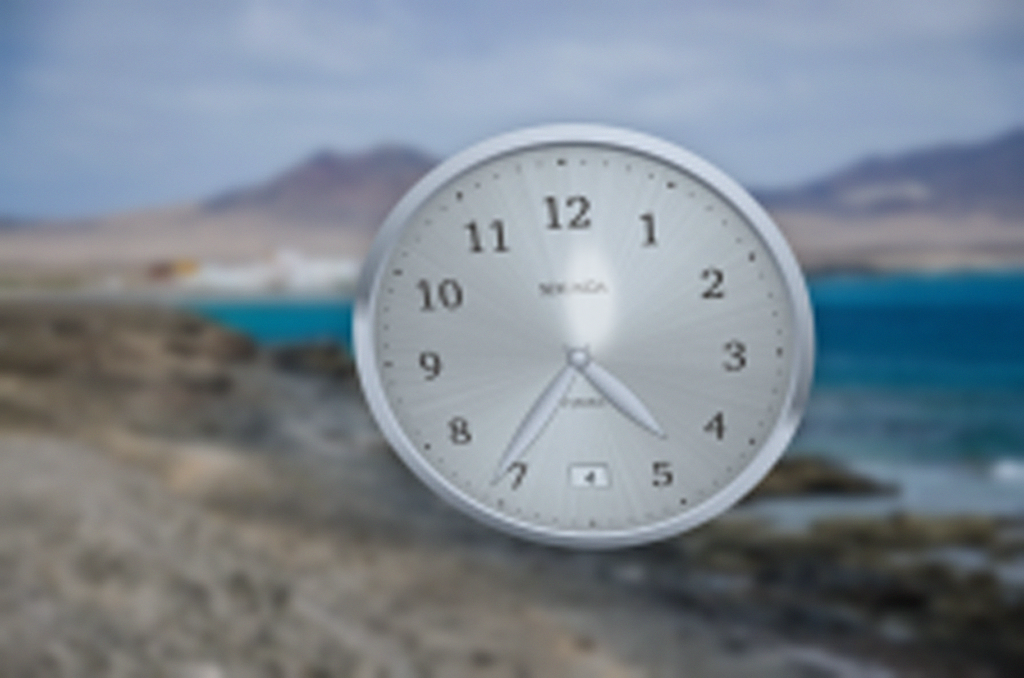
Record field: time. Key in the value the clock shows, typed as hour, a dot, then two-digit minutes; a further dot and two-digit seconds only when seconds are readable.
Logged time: 4.36
